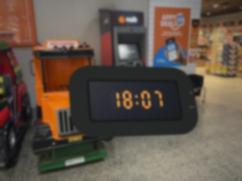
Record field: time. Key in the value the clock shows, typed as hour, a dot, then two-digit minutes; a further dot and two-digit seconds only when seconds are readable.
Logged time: 18.07
